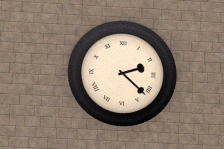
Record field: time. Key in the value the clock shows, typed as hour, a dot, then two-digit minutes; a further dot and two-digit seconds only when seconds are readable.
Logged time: 2.22
